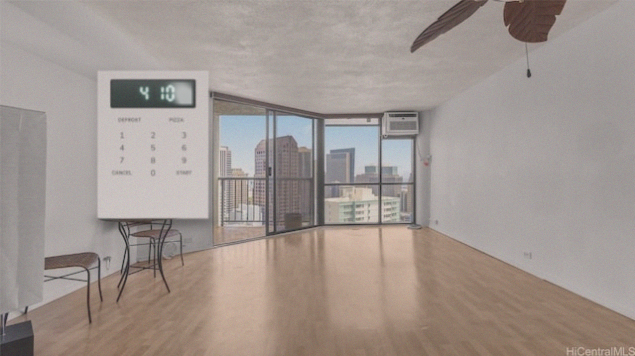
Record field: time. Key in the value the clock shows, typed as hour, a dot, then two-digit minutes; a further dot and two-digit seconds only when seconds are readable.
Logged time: 4.10
